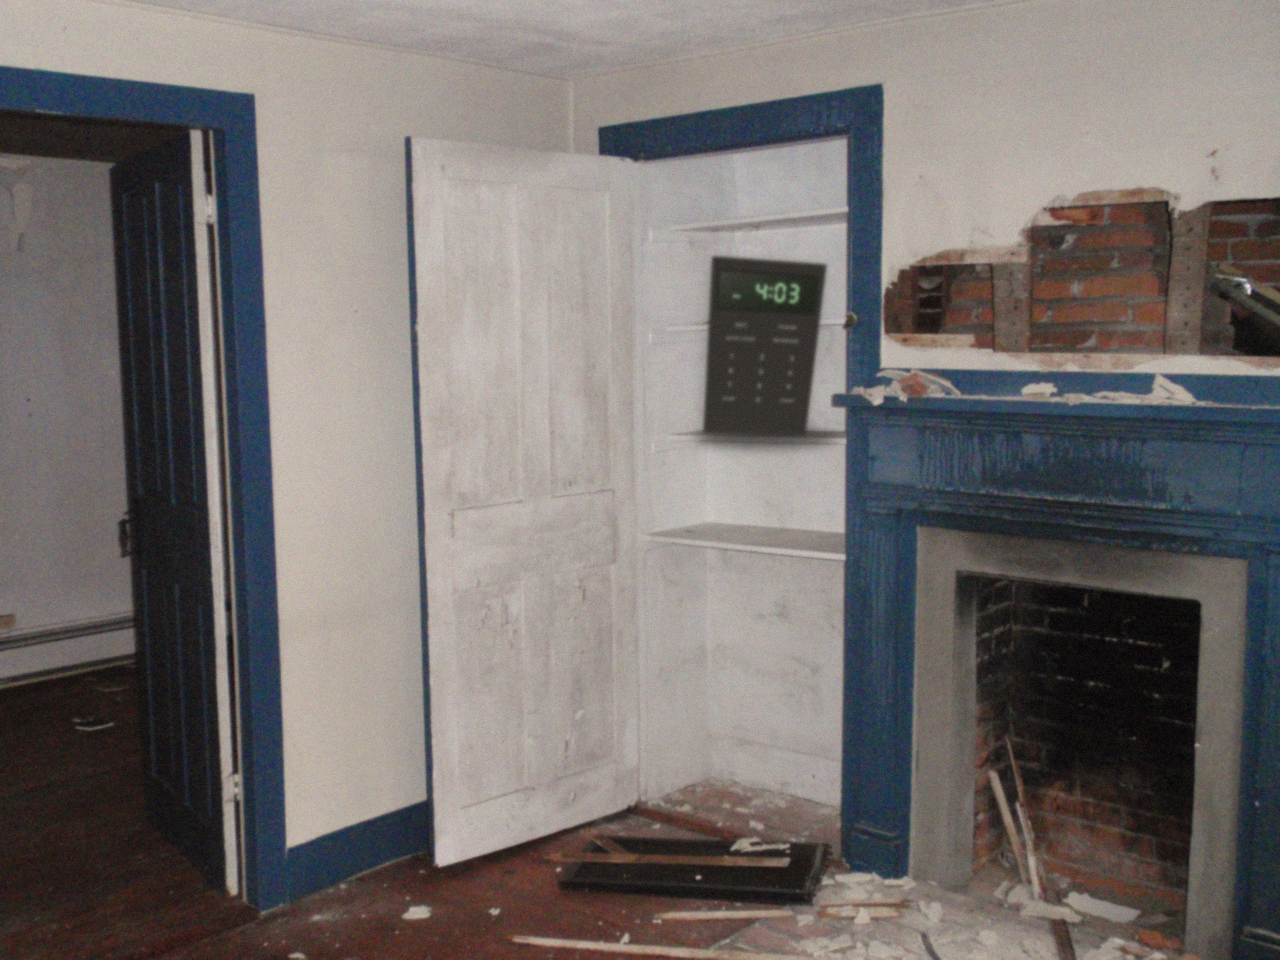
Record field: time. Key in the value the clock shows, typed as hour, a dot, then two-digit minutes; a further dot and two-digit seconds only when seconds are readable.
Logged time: 4.03
